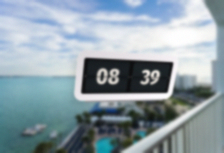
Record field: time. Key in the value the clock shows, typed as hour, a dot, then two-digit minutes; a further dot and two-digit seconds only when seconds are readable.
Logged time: 8.39
